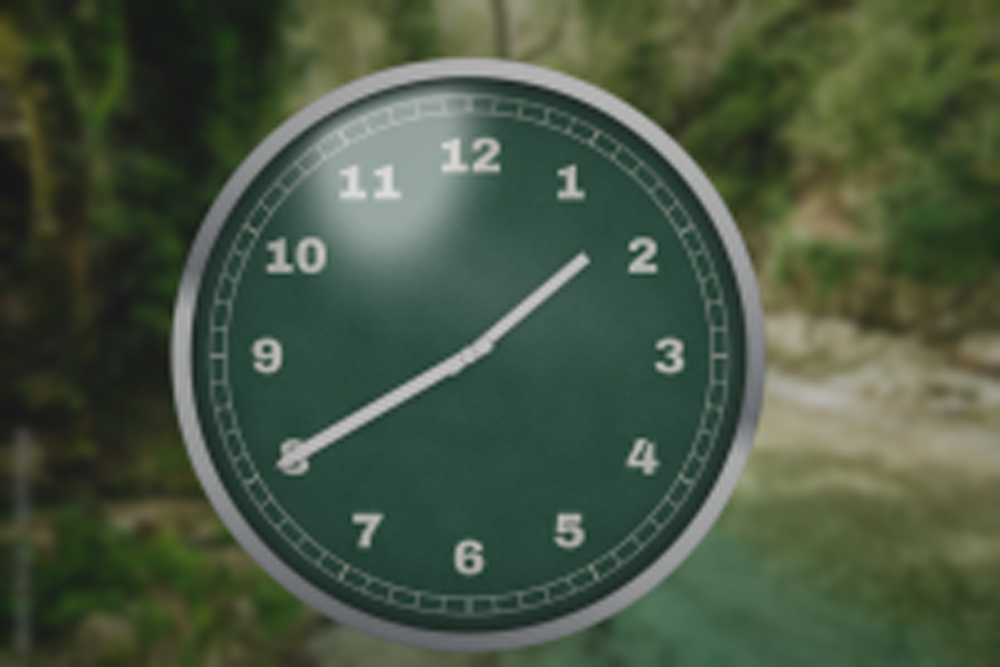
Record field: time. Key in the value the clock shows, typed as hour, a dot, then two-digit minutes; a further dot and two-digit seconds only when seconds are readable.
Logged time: 1.40
